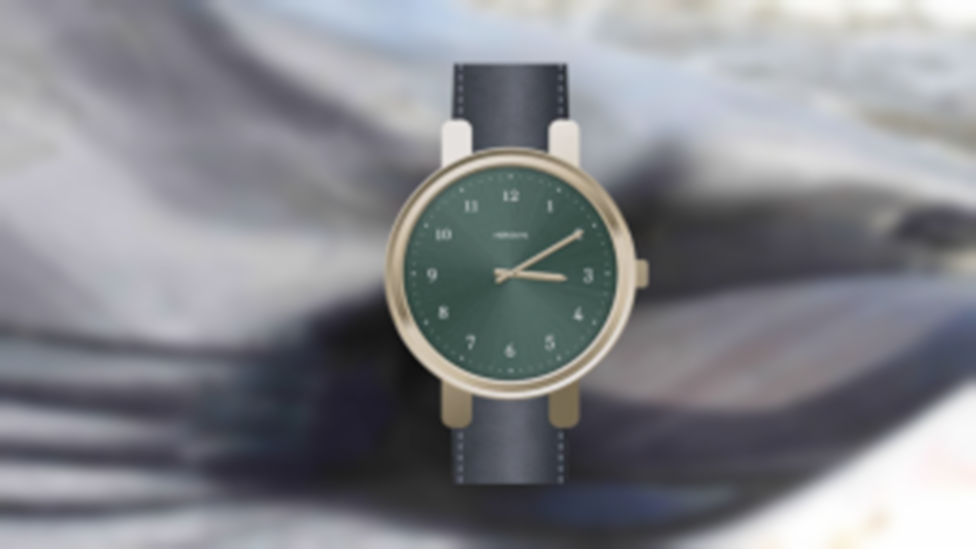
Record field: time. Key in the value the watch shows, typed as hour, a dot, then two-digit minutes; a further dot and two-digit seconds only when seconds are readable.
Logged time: 3.10
